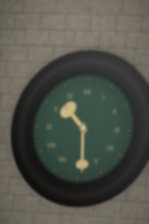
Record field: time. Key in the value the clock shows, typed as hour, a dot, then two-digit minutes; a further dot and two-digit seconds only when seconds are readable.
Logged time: 10.29
